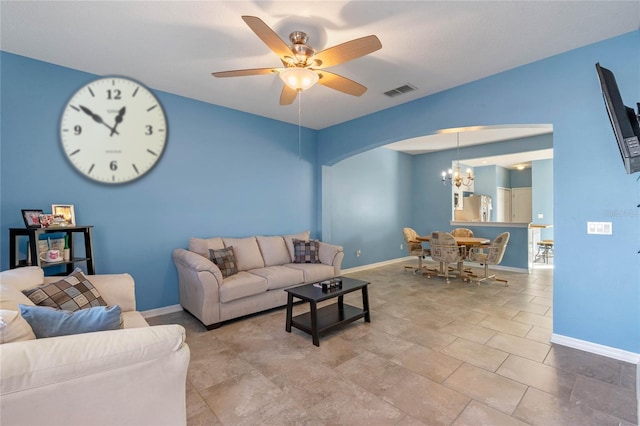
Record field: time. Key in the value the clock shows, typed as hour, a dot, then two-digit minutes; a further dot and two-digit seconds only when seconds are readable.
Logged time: 12.51
